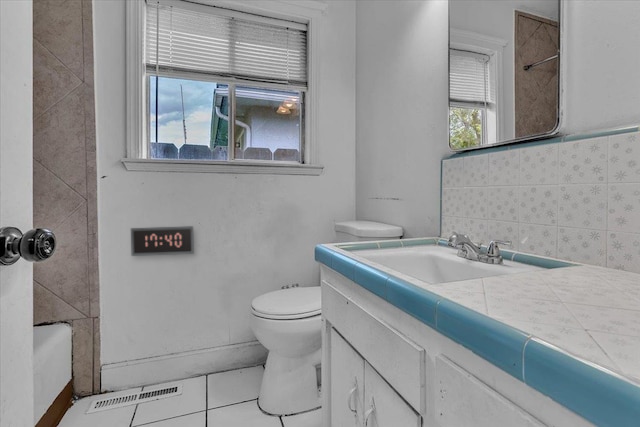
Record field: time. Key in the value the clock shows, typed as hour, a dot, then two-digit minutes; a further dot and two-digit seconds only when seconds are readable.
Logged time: 17.40
